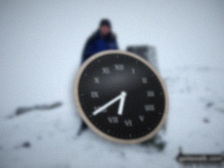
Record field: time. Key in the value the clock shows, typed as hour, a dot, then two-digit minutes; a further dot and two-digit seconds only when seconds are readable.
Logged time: 6.40
